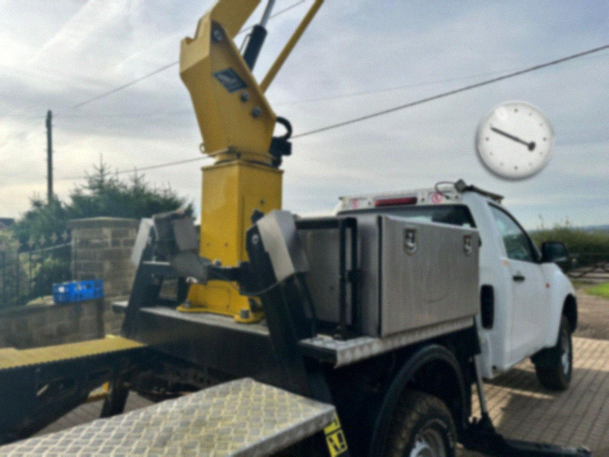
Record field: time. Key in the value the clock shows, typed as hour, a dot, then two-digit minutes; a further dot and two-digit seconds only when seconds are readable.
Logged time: 3.49
